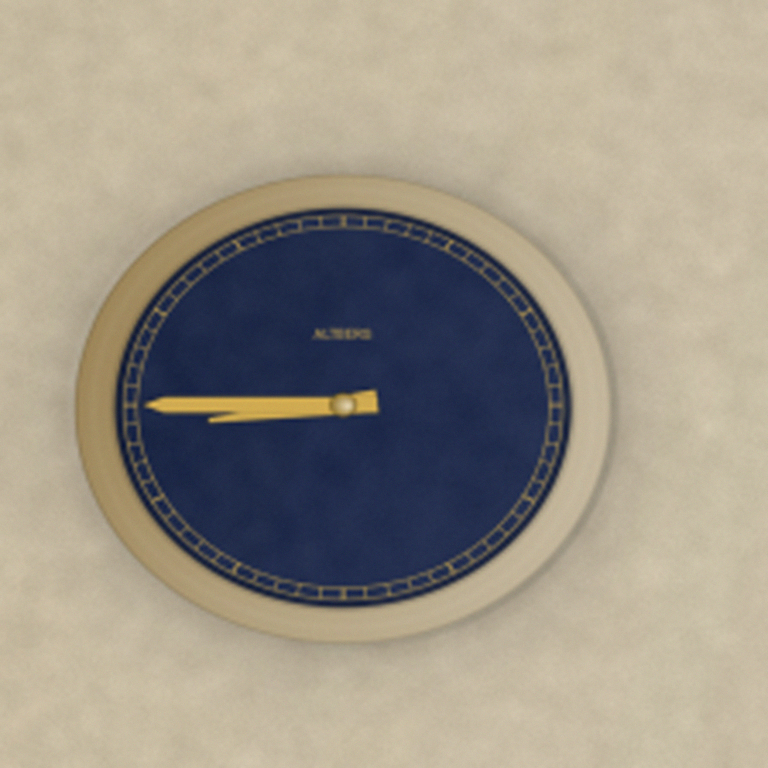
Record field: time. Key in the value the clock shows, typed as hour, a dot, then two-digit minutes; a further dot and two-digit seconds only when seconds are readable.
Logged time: 8.45
